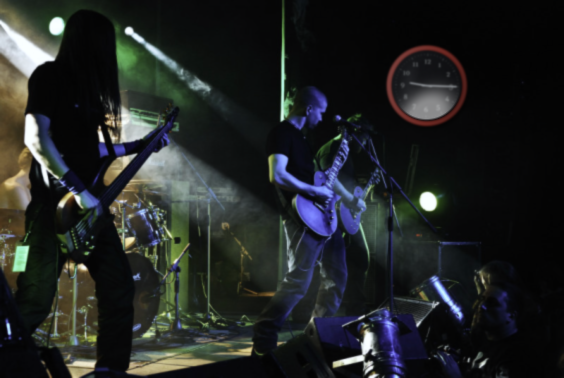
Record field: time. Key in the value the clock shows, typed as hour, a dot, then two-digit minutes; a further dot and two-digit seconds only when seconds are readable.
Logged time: 9.15
